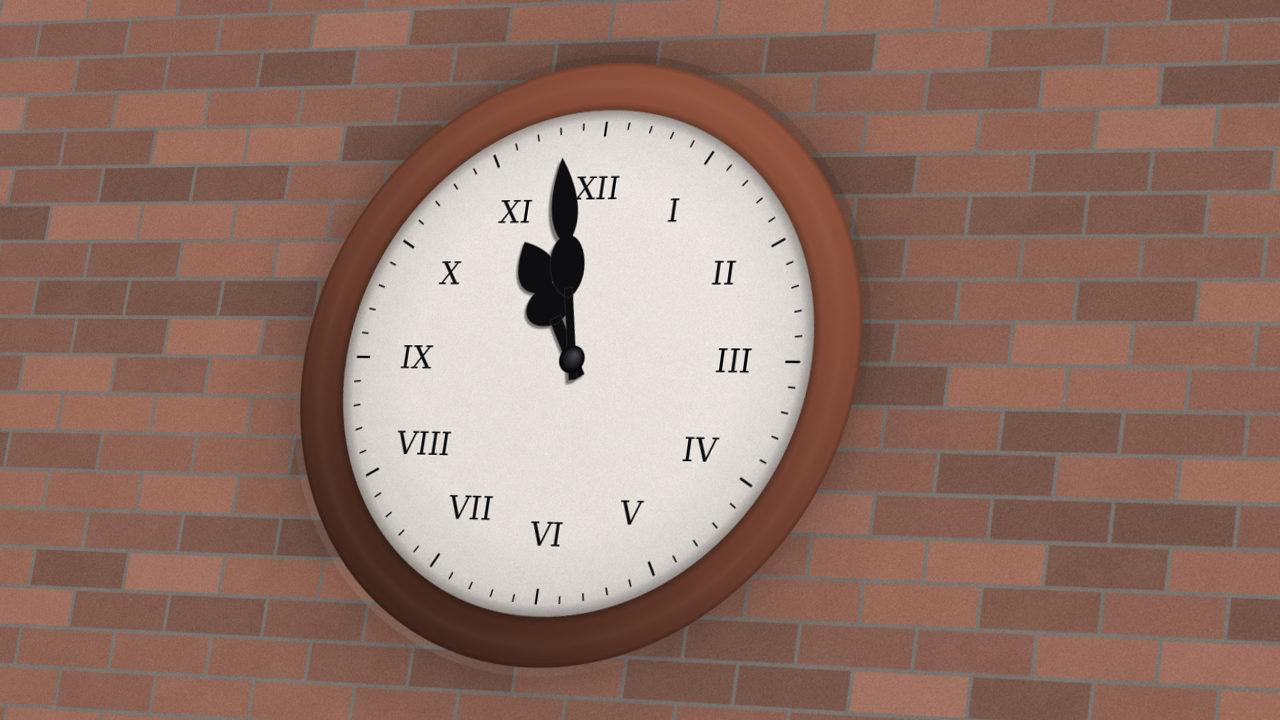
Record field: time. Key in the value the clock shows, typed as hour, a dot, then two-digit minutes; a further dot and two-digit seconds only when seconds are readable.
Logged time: 10.58
